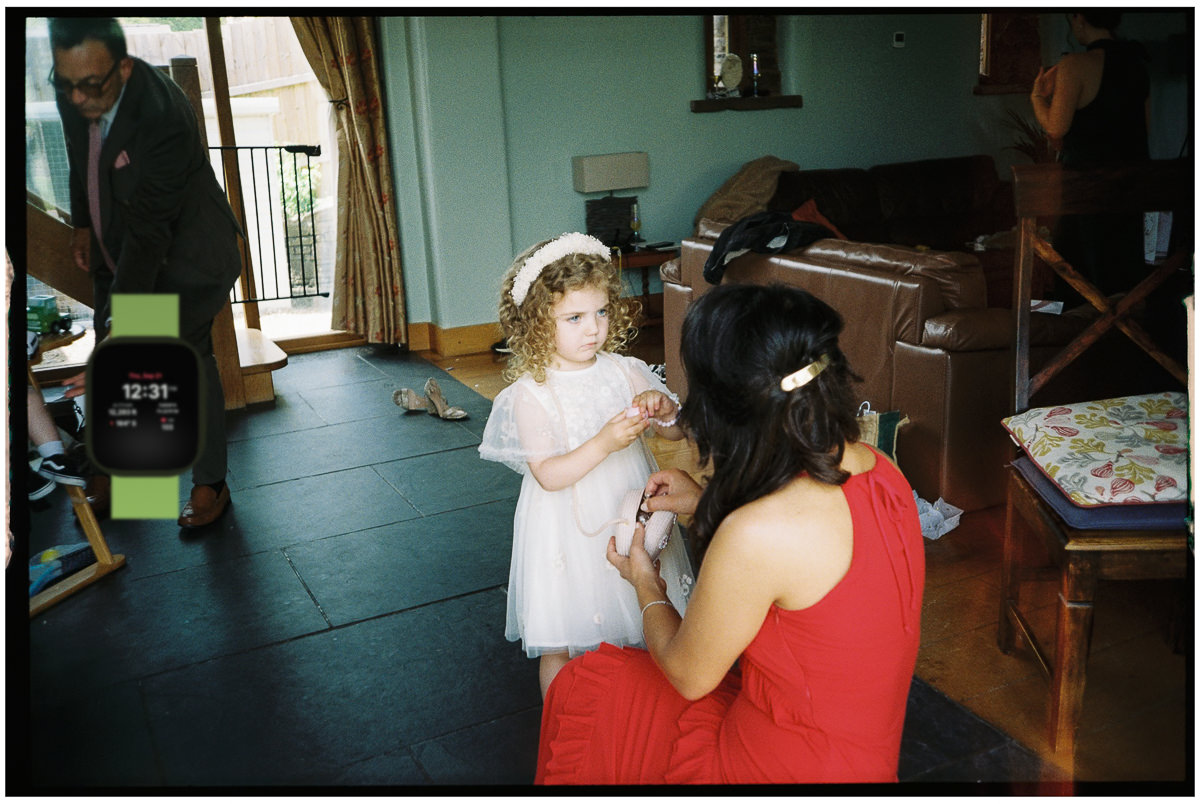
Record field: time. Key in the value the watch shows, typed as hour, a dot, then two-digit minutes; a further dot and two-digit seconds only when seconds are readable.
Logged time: 12.31
